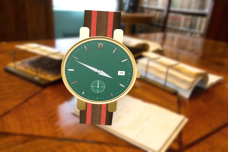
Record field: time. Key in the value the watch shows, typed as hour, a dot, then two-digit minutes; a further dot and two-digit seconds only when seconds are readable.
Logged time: 3.49
